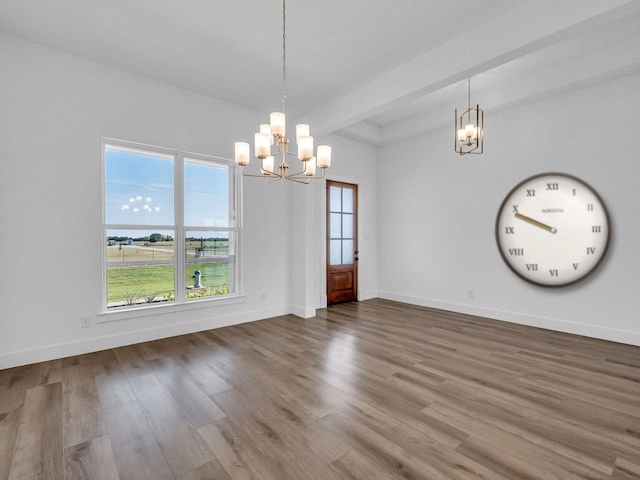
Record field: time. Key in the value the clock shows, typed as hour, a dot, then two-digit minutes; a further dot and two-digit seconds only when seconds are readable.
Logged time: 9.49
